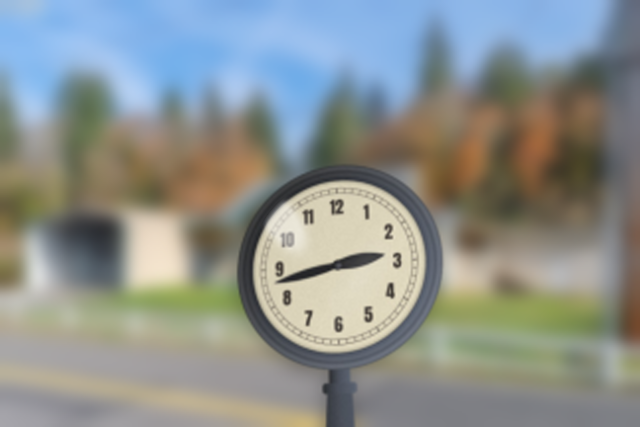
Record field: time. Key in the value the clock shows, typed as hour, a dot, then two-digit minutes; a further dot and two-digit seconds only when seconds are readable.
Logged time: 2.43
